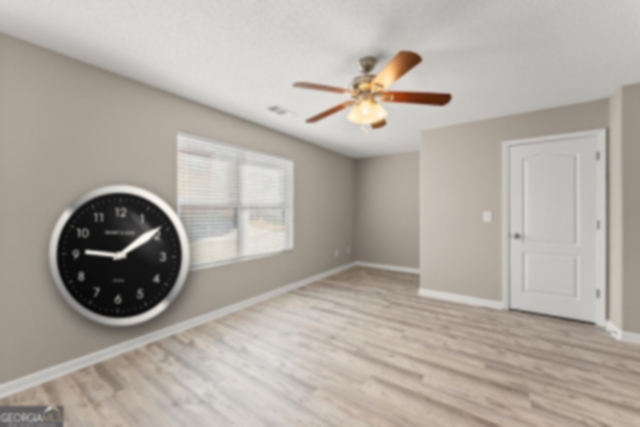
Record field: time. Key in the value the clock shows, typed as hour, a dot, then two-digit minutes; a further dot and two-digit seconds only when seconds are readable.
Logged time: 9.09
